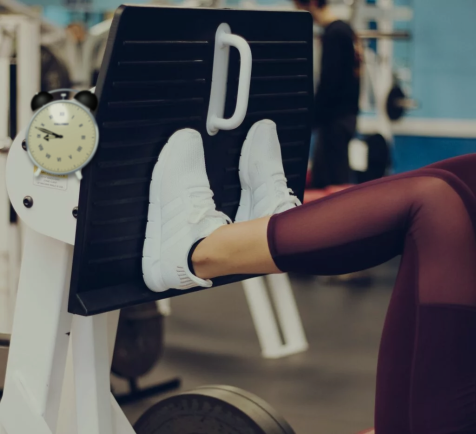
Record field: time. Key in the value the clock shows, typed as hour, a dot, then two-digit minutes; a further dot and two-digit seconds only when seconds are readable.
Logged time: 8.48
